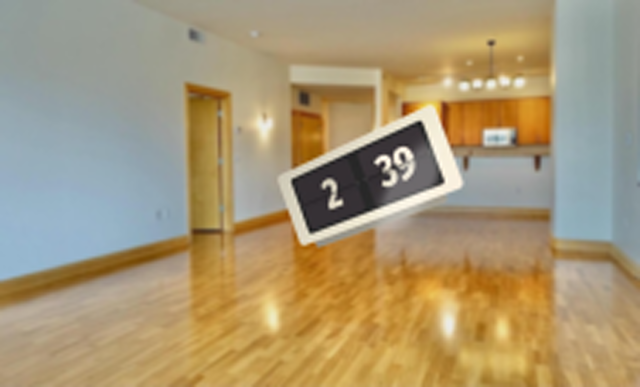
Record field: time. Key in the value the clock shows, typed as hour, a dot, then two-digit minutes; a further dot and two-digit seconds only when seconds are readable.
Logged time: 2.39
